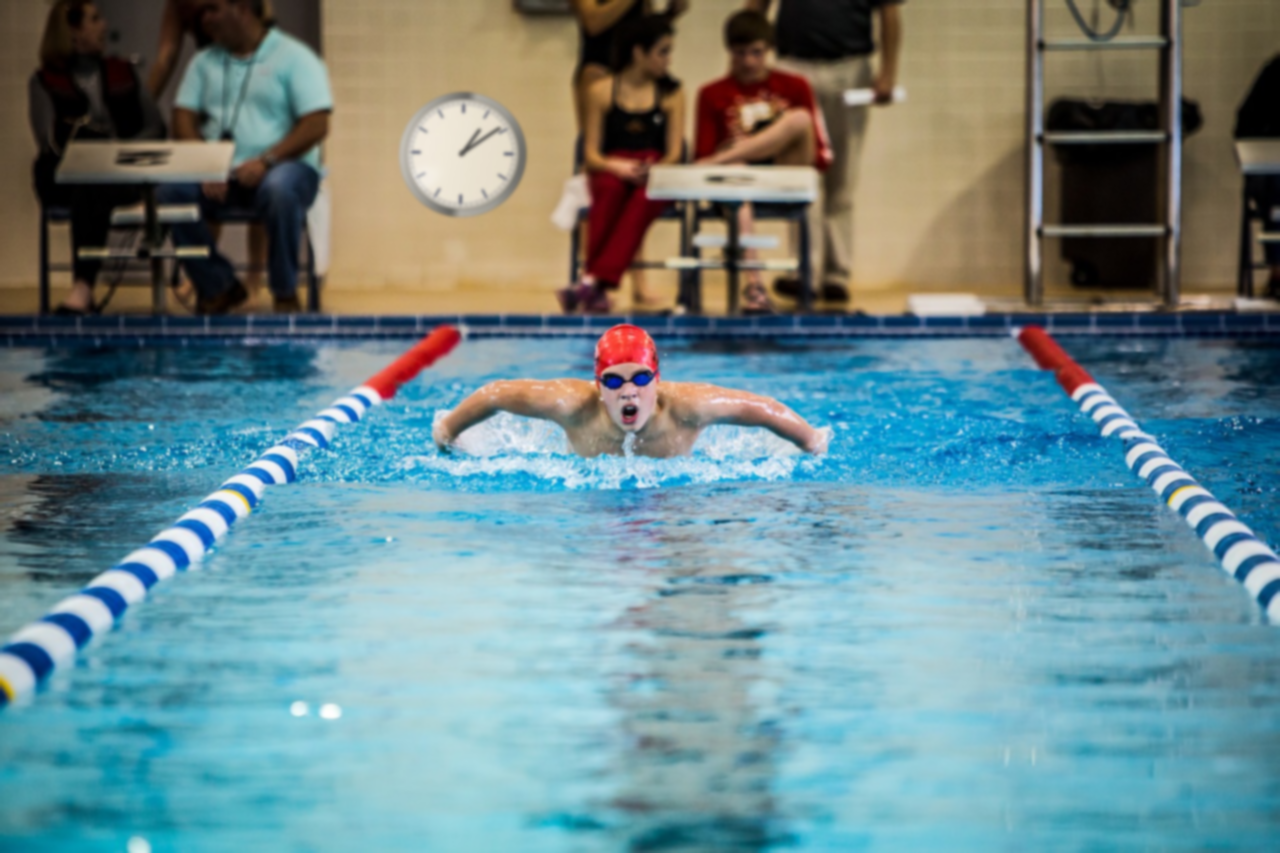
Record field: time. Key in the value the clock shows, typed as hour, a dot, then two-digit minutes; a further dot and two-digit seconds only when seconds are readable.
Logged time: 1.09
